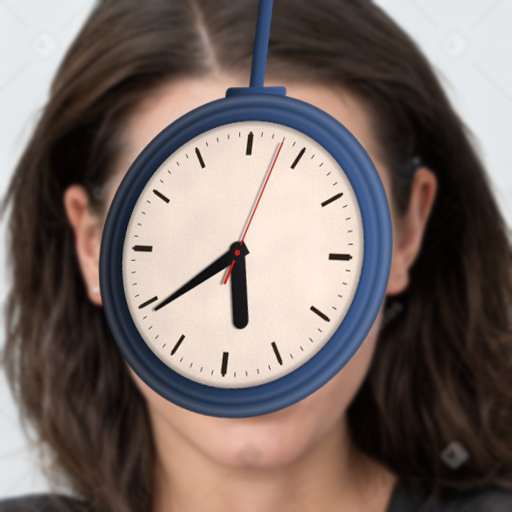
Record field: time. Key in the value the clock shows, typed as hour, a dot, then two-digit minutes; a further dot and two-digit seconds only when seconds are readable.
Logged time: 5.39.03
